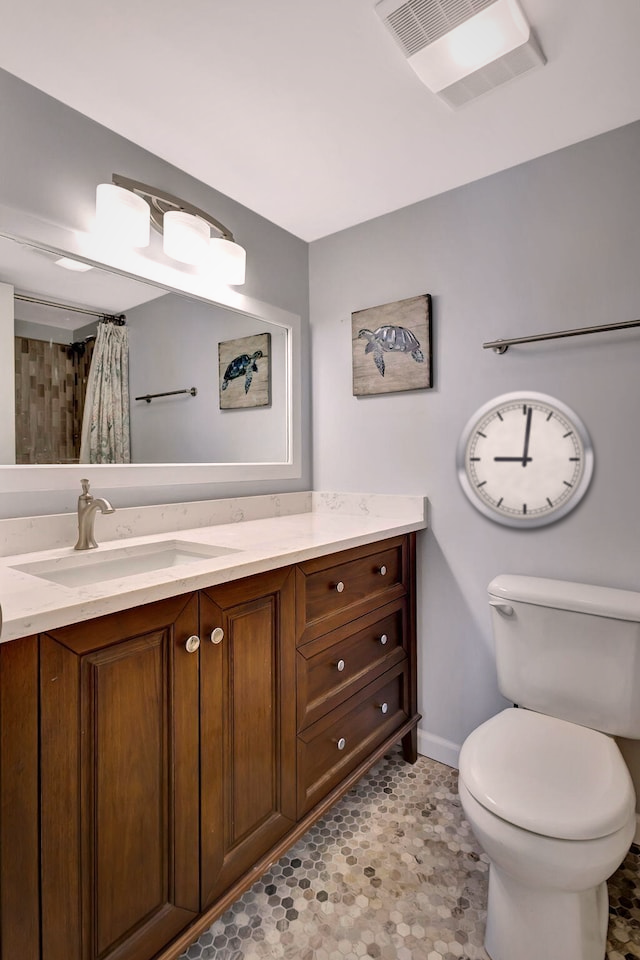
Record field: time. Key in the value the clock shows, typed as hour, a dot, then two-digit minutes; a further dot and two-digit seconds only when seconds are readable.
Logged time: 9.01
